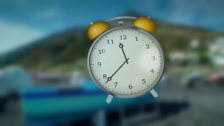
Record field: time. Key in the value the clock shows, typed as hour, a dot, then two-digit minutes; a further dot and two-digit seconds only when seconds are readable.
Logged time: 11.38
